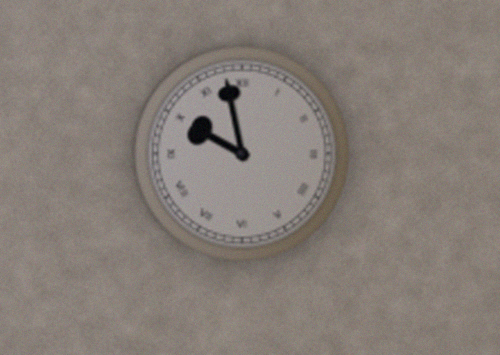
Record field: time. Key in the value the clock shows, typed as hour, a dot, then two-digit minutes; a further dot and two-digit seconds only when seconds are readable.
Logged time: 9.58
